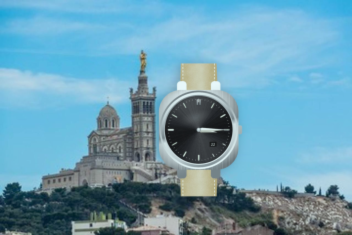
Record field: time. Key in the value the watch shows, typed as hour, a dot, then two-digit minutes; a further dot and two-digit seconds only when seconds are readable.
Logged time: 3.15
